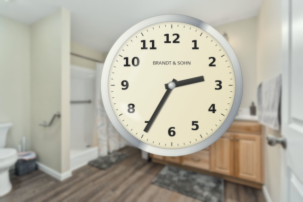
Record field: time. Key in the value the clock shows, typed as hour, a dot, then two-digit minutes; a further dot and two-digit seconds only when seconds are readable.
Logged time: 2.35
